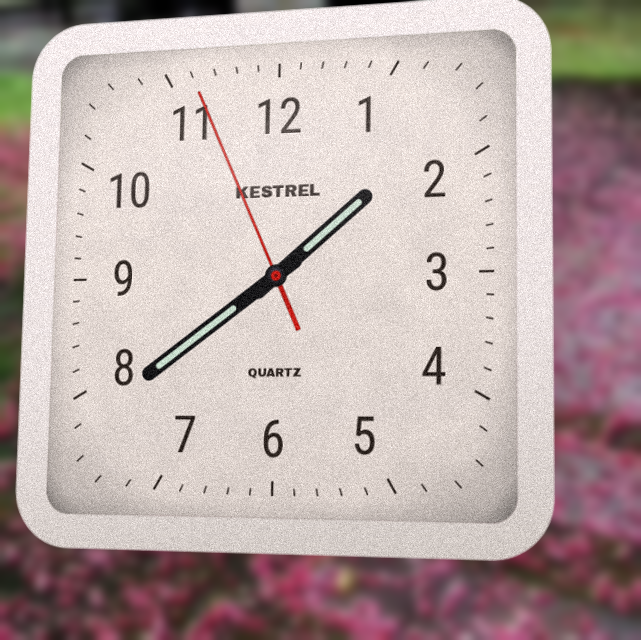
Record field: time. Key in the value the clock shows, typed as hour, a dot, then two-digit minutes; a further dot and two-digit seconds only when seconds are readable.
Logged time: 1.38.56
